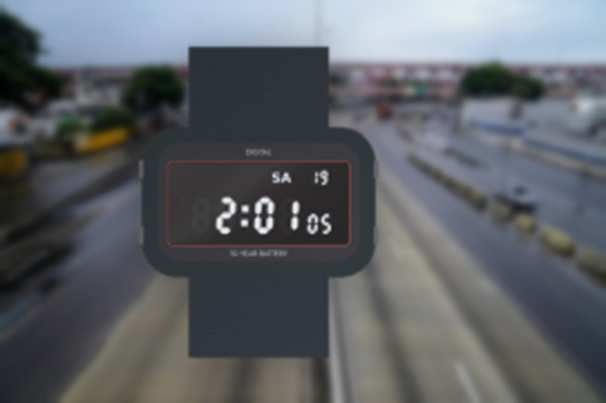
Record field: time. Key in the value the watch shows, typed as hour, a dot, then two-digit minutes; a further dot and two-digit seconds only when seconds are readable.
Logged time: 2.01.05
